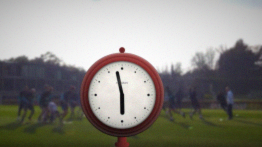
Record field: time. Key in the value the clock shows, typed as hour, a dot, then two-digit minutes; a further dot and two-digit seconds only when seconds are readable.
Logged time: 5.58
